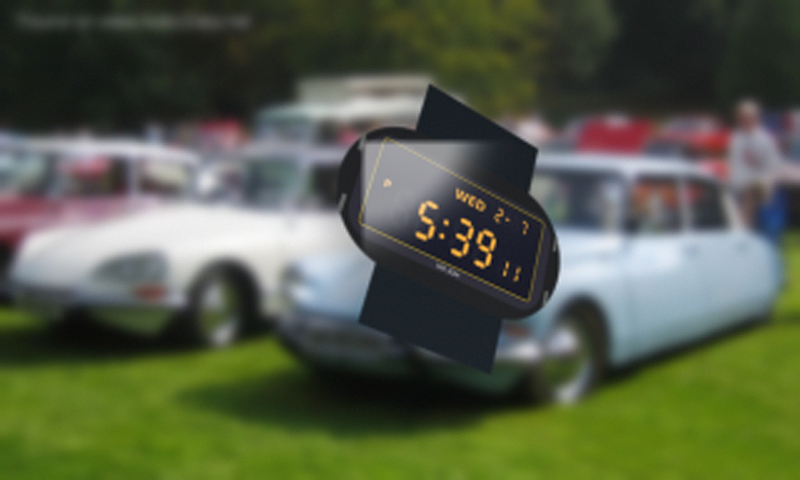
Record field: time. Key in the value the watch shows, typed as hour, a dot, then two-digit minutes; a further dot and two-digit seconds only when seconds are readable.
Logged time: 5.39.11
